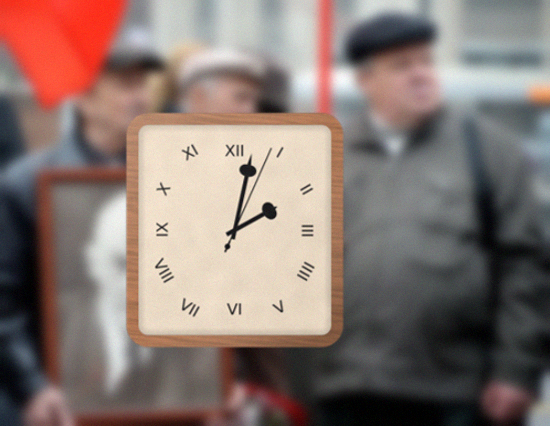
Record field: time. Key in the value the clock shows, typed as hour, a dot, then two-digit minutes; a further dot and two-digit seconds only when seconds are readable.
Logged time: 2.02.04
